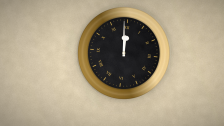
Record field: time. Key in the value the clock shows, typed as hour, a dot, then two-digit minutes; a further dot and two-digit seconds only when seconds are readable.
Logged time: 11.59
